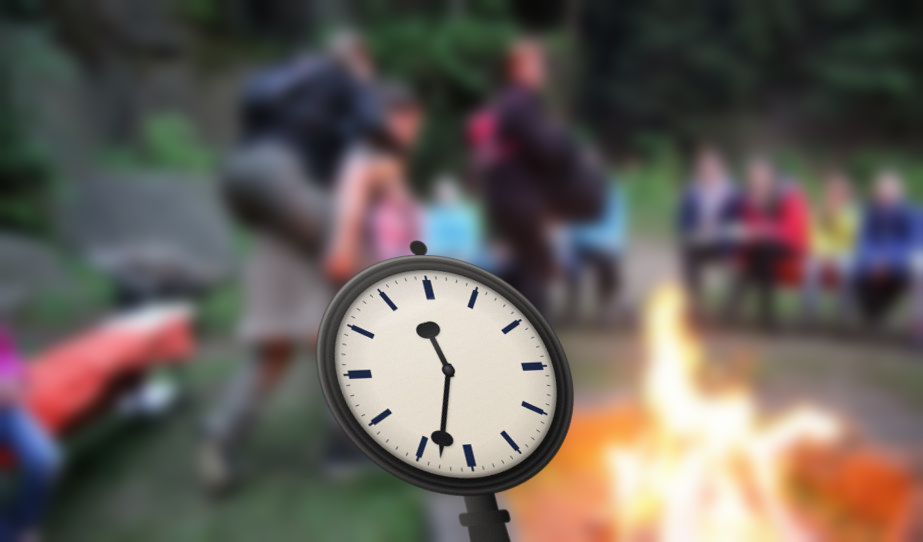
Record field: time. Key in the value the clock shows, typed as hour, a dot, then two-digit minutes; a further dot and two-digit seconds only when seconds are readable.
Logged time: 11.33
